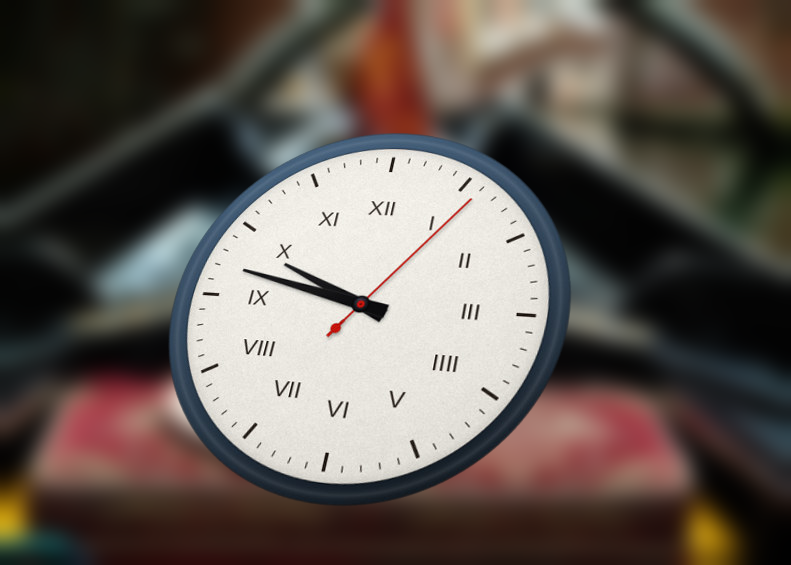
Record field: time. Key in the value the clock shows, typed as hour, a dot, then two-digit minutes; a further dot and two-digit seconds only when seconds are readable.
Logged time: 9.47.06
